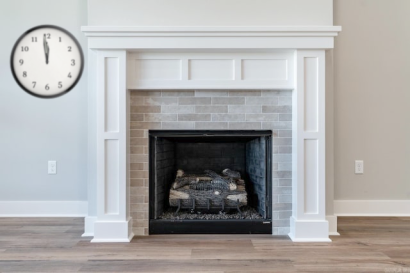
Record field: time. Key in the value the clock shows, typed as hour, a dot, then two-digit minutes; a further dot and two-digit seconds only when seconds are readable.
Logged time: 11.59
